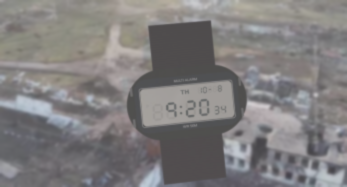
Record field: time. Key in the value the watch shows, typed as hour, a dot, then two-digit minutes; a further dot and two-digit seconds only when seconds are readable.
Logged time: 9.20
